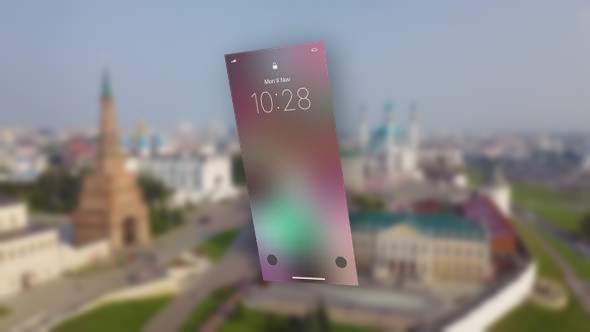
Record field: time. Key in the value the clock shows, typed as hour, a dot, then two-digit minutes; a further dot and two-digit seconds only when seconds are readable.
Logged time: 10.28
